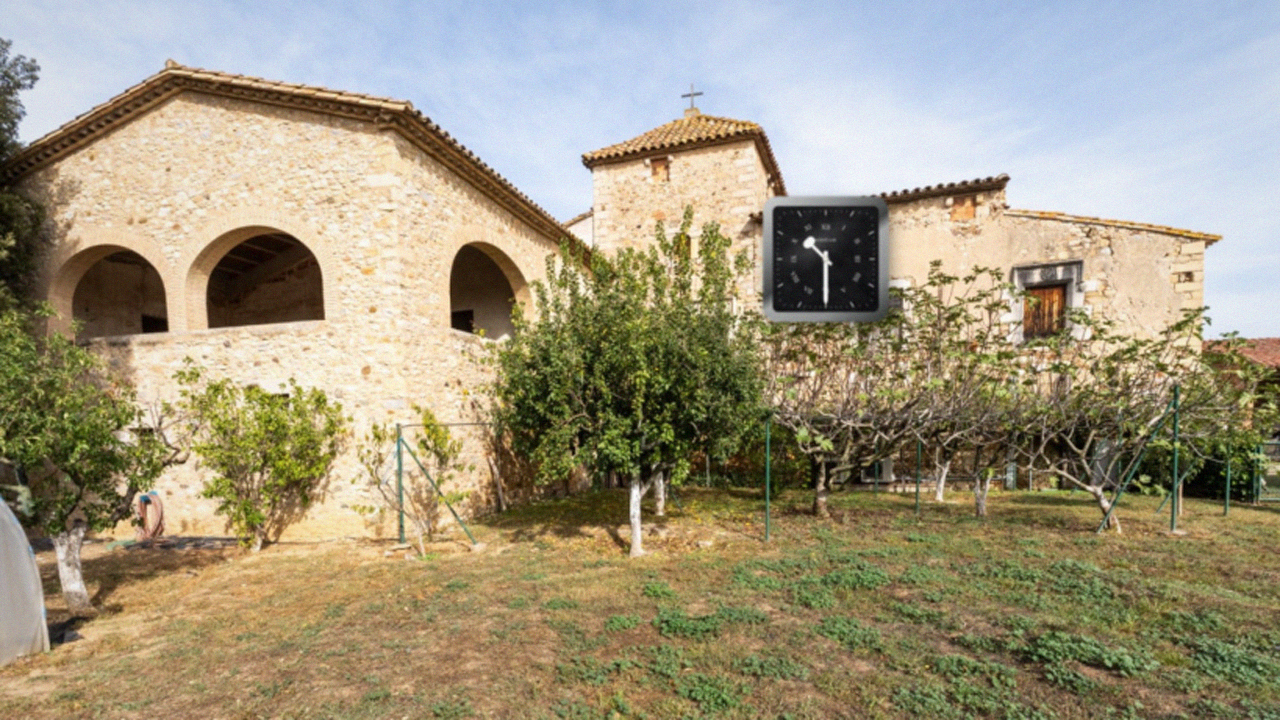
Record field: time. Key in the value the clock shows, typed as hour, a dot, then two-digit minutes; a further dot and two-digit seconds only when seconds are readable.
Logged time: 10.30
